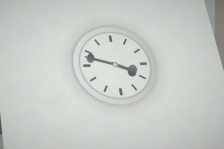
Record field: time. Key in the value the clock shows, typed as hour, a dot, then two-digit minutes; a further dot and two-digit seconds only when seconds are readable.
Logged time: 3.48
